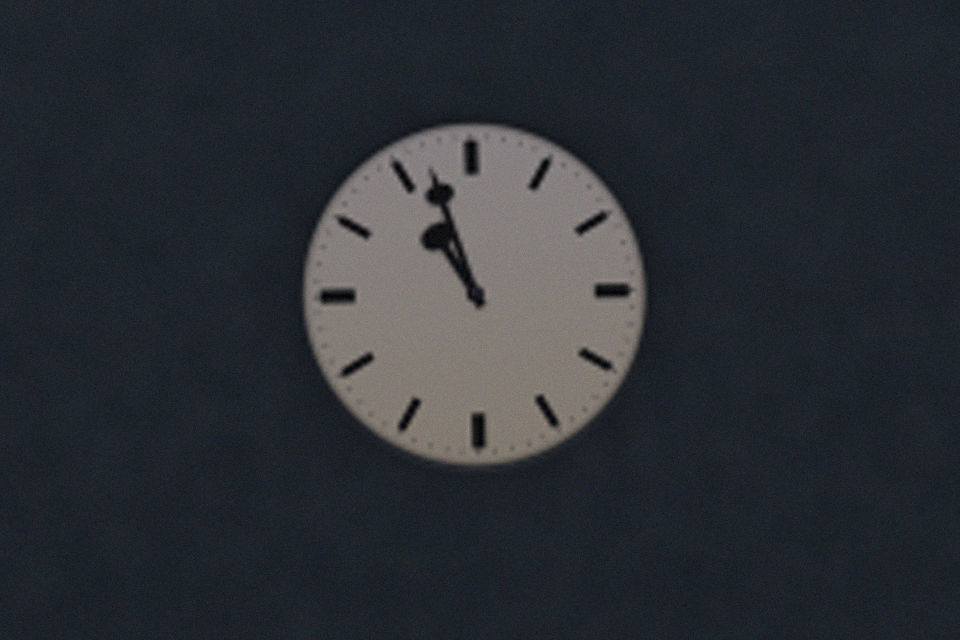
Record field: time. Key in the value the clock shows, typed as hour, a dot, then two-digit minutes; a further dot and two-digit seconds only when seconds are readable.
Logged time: 10.57
